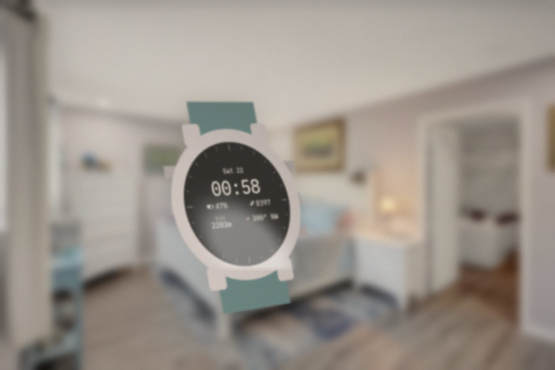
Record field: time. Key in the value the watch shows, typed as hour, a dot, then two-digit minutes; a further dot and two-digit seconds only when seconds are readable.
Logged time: 0.58
